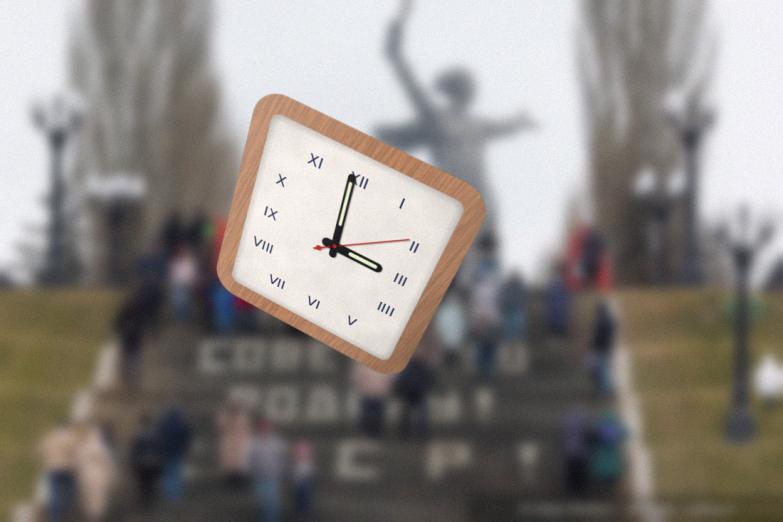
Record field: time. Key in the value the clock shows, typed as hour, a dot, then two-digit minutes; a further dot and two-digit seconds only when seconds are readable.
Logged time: 2.59.09
